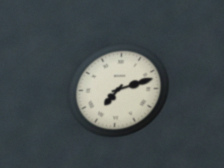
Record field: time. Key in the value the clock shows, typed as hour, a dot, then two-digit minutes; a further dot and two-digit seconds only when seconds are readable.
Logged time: 7.12
